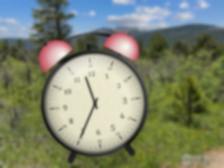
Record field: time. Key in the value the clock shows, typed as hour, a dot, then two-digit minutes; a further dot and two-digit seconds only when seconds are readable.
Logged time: 11.35
